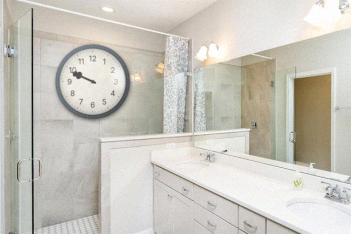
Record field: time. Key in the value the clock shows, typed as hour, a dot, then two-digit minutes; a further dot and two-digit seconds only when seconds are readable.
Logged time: 9.49
